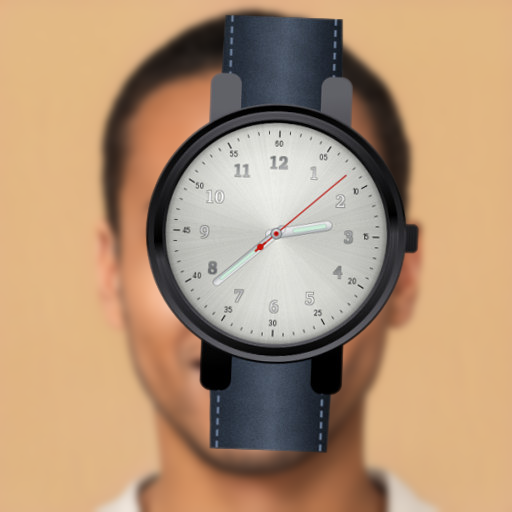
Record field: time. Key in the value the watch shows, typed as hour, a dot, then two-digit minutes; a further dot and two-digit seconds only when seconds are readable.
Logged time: 2.38.08
